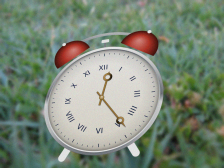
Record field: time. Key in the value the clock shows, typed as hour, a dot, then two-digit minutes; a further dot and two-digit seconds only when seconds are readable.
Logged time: 12.24
